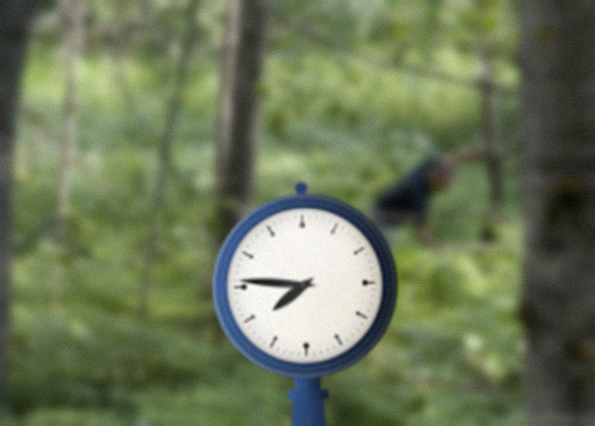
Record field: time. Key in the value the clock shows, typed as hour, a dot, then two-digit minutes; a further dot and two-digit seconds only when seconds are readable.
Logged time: 7.46
